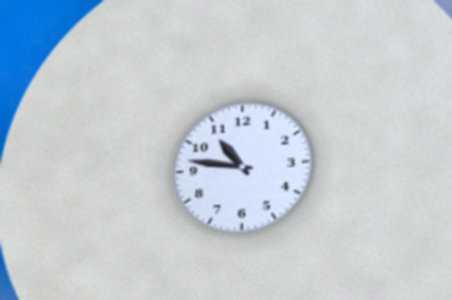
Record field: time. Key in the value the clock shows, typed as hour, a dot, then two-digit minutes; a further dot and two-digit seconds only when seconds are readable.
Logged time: 10.47
